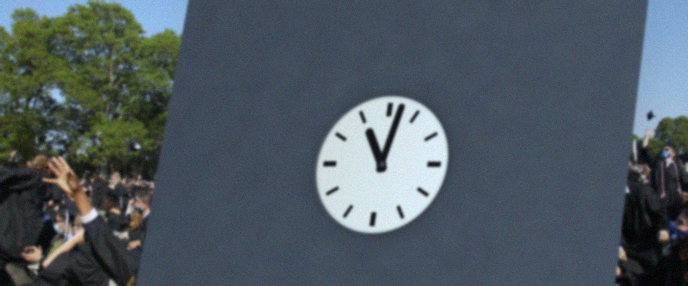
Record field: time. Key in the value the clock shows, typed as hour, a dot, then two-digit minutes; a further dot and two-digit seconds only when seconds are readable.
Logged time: 11.02
